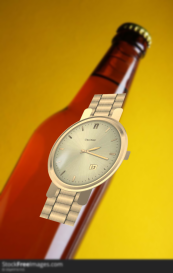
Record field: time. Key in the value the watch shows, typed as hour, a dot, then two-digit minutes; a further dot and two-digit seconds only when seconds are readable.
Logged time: 2.17
